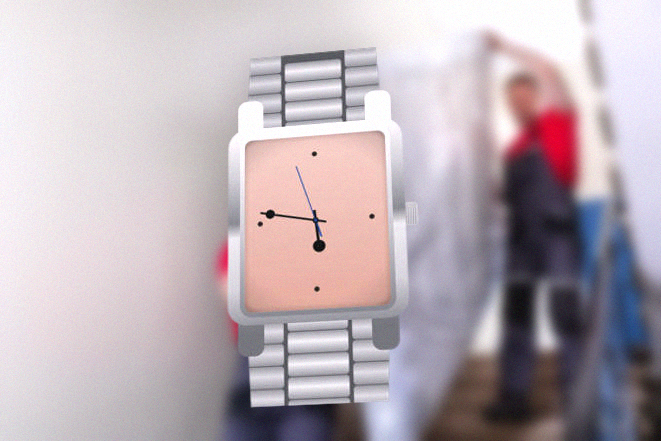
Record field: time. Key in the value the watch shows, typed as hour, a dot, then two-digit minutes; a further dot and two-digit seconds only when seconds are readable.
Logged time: 5.46.57
